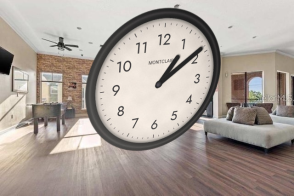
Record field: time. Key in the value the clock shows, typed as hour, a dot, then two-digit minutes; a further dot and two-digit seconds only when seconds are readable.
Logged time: 1.09
